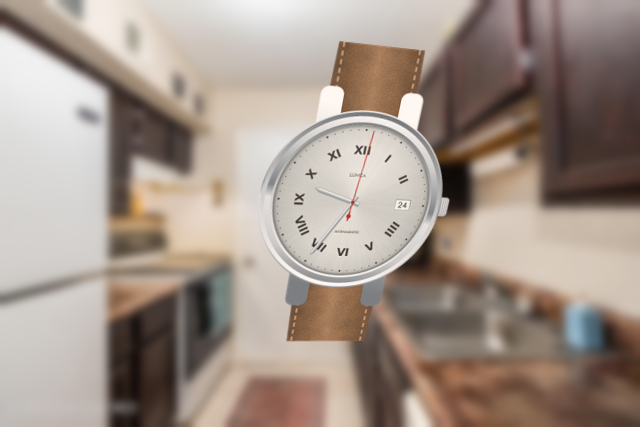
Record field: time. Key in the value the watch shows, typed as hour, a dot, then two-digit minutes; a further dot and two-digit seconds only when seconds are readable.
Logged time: 9.35.01
